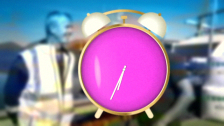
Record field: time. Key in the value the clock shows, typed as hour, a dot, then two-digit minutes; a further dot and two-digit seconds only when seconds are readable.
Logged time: 6.34
